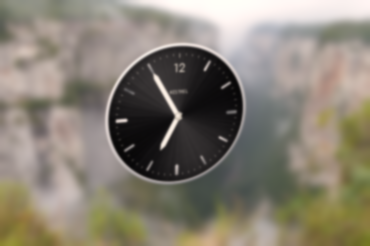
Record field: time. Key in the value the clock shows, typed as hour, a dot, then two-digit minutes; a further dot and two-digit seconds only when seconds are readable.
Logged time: 6.55
